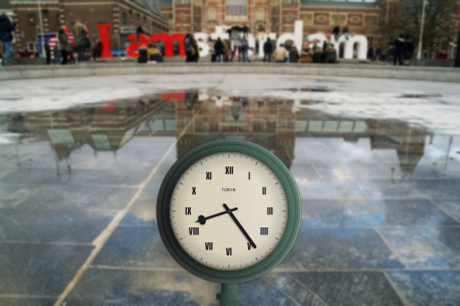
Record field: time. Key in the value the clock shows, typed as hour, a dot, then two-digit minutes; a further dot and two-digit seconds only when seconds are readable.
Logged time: 8.24
